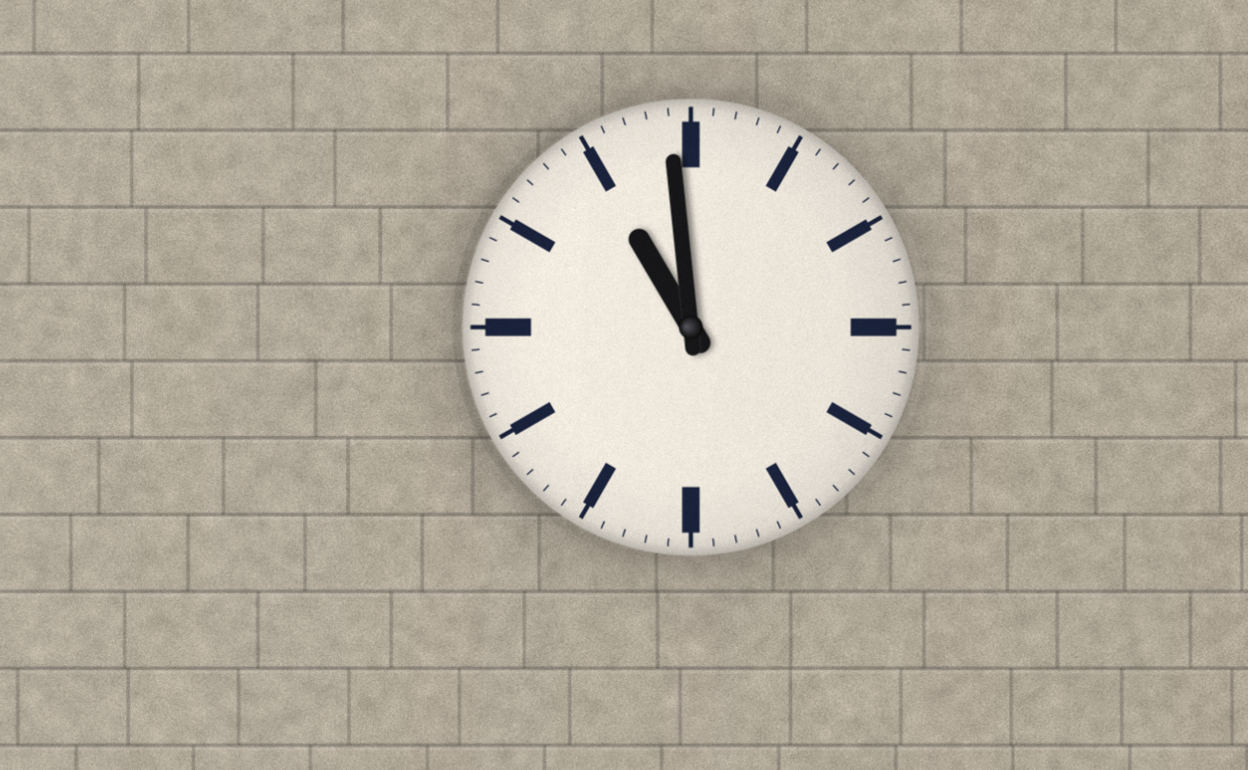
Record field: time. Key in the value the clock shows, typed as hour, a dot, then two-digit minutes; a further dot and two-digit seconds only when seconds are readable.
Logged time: 10.59
